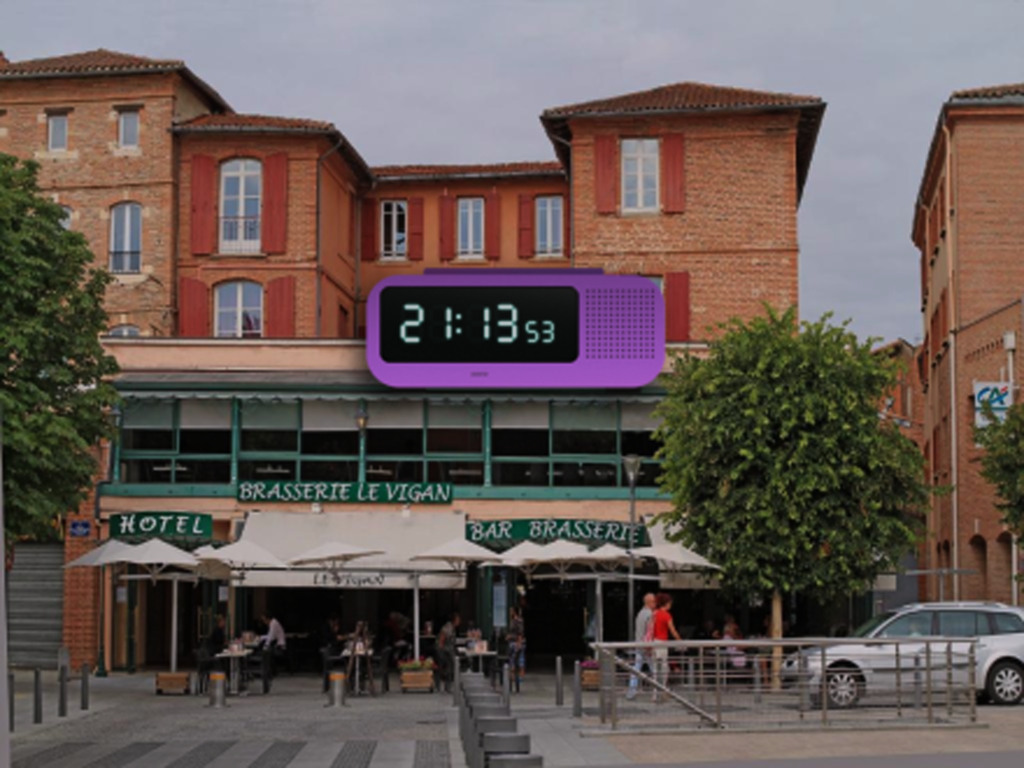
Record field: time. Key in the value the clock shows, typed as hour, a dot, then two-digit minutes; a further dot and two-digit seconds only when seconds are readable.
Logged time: 21.13.53
